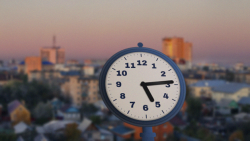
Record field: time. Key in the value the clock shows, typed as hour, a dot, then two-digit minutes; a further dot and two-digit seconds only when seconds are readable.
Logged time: 5.14
